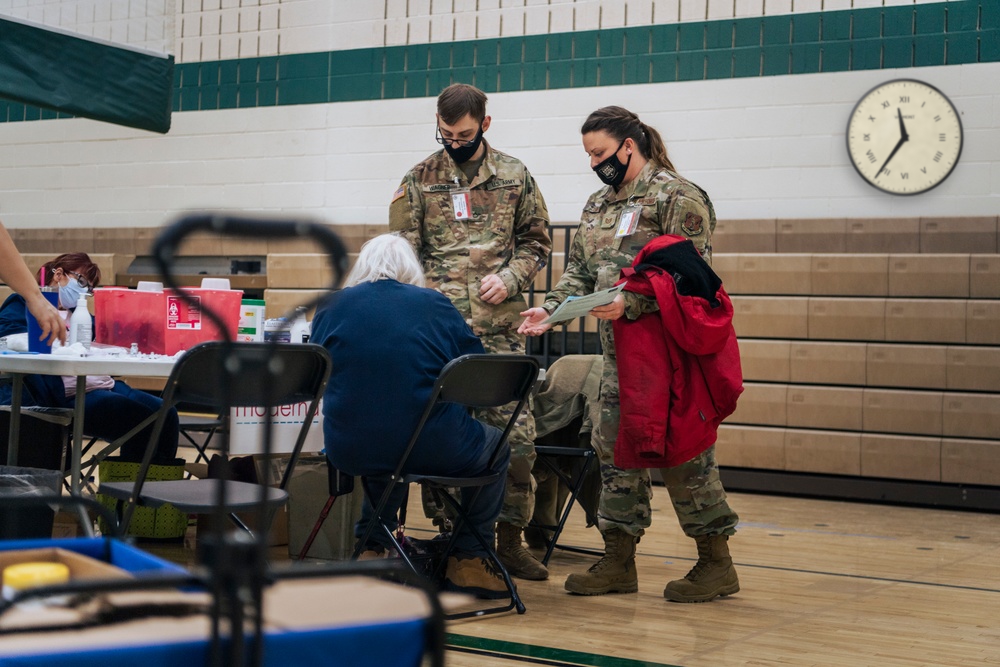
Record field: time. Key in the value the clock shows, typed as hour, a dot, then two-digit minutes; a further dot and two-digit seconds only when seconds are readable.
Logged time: 11.36
